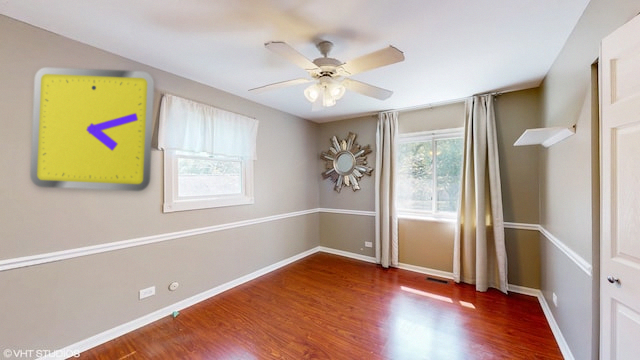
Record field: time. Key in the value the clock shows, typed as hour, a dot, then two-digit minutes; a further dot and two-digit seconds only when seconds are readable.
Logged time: 4.12
